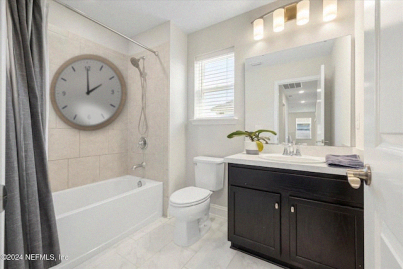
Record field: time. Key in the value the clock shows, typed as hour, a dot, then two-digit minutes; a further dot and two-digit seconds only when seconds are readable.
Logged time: 2.00
